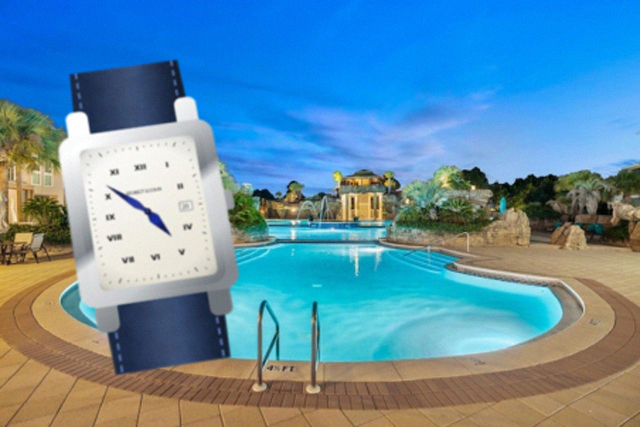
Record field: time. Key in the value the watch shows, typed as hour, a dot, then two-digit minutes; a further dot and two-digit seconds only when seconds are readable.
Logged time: 4.52
